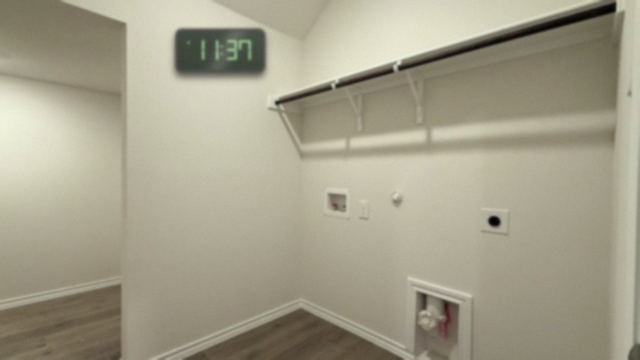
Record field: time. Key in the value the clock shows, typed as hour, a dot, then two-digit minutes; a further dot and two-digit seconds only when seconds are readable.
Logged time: 11.37
